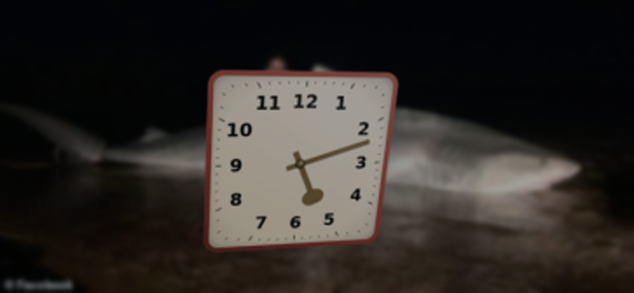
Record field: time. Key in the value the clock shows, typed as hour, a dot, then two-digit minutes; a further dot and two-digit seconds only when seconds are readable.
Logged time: 5.12
